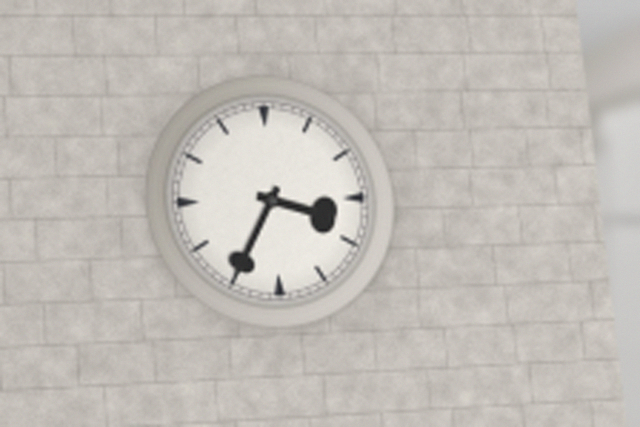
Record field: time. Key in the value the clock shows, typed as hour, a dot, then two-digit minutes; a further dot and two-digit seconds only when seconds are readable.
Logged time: 3.35
